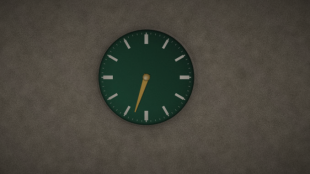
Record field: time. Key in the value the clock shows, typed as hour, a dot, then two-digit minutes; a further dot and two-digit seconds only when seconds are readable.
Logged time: 6.33
